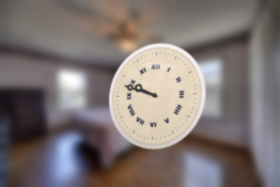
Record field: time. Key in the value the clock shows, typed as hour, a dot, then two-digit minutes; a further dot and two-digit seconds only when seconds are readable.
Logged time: 9.48
